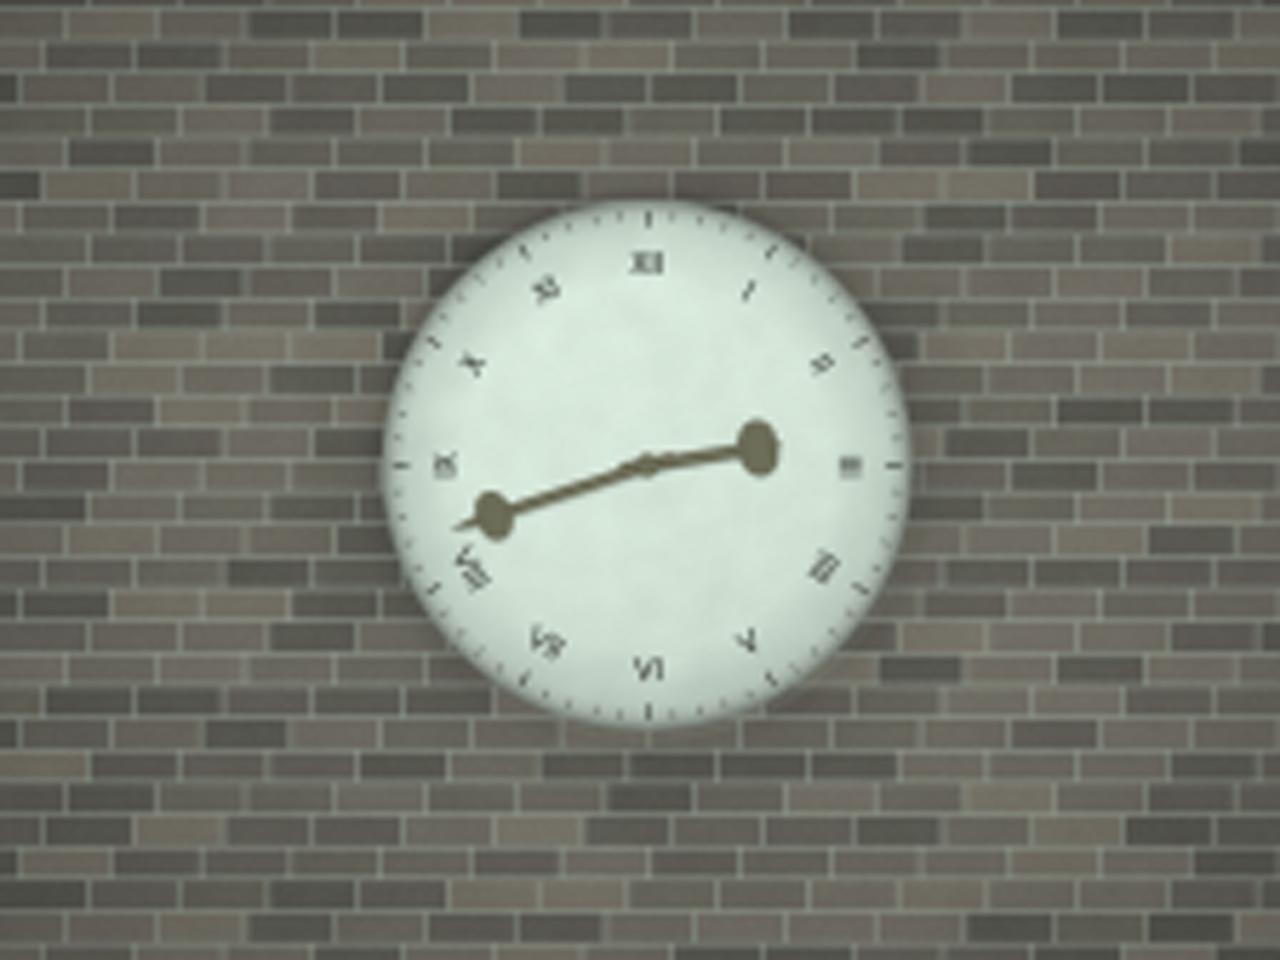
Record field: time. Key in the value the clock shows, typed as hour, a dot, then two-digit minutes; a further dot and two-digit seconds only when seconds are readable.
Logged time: 2.42
